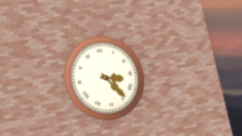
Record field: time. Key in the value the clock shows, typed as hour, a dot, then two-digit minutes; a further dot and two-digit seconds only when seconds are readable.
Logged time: 3.24
